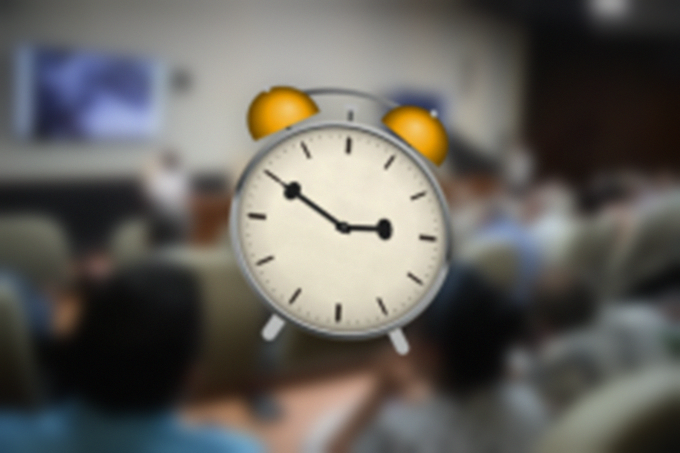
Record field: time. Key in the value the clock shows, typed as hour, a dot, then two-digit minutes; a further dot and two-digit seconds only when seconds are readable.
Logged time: 2.50
